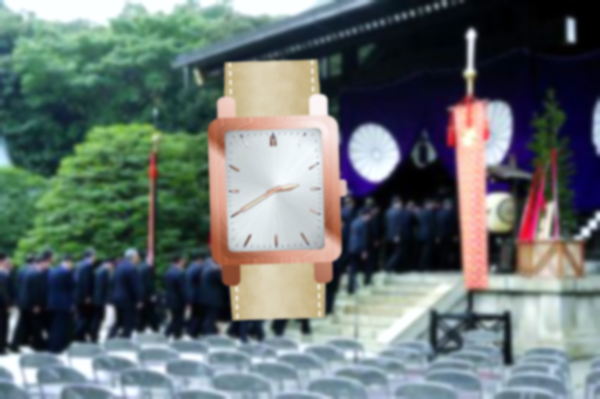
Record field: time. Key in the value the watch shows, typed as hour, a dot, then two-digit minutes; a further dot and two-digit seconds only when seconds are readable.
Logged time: 2.40
